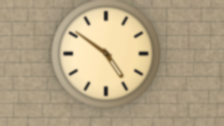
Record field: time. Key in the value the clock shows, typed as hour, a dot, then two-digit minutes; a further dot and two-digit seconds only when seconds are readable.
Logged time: 4.51
